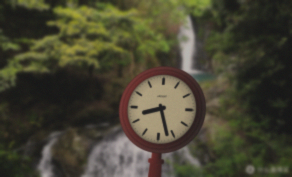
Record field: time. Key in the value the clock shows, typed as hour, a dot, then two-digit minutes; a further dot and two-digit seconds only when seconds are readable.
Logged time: 8.27
